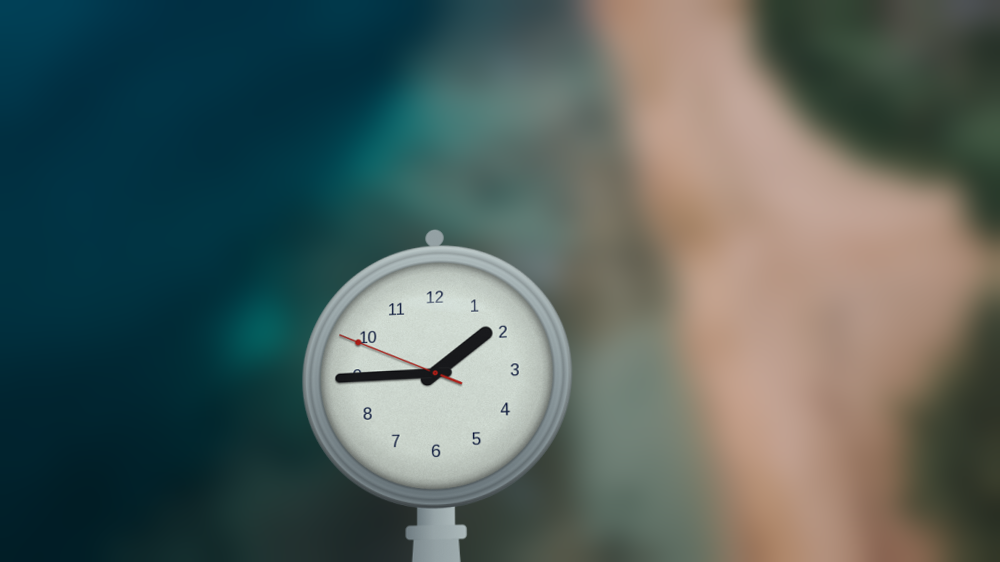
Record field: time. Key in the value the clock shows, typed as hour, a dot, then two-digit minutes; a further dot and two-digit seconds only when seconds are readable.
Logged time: 1.44.49
